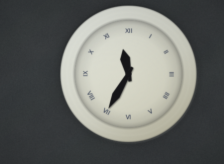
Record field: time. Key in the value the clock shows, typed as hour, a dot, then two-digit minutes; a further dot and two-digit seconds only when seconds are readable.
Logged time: 11.35
